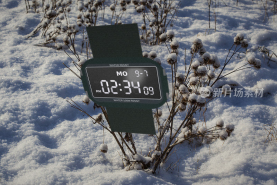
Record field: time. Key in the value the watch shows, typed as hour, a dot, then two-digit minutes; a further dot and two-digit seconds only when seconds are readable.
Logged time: 2.34.09
